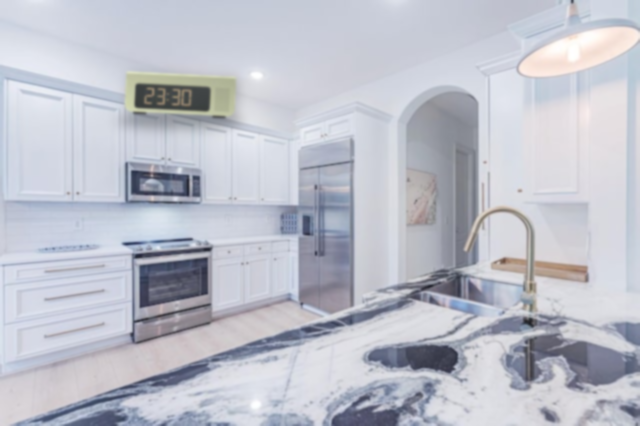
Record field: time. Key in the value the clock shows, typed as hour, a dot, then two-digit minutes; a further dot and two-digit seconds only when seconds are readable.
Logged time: 23.30
